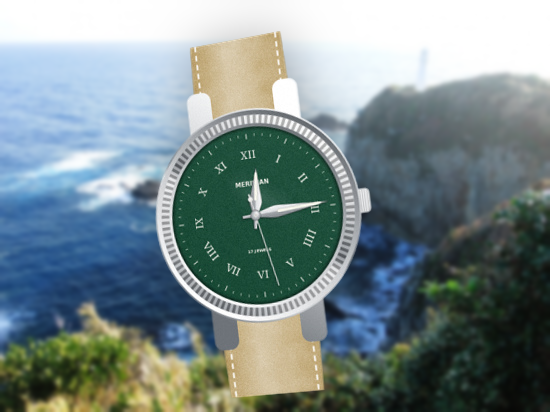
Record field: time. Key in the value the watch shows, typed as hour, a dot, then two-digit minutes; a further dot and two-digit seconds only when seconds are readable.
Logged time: 12.14.28
